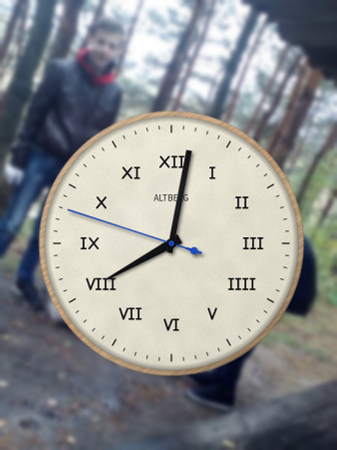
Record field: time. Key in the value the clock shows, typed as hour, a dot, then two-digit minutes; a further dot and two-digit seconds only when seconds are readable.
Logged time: 8.01.48
